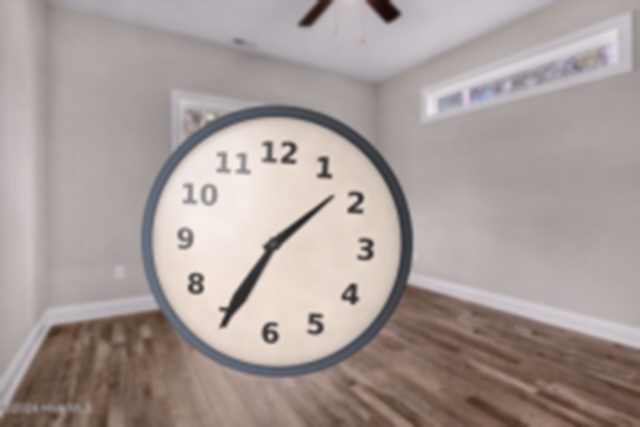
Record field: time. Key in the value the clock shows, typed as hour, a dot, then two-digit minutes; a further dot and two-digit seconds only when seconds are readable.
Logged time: 1.35
